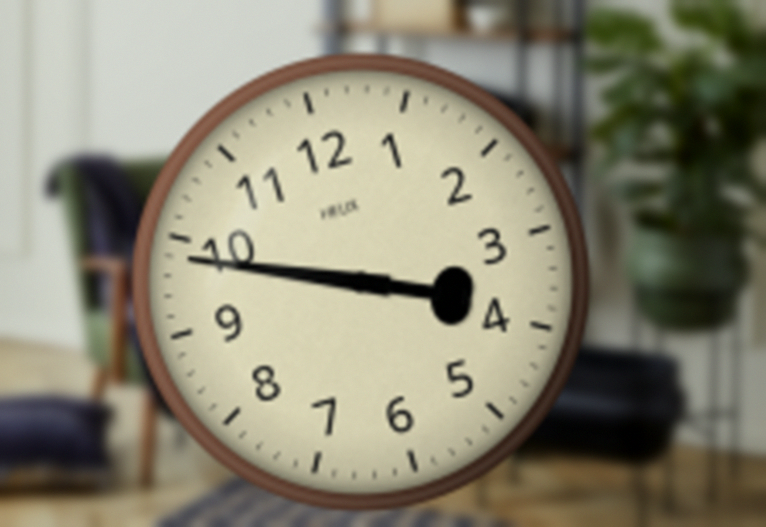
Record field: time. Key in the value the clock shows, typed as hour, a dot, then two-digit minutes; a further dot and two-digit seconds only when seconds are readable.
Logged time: 3.49
